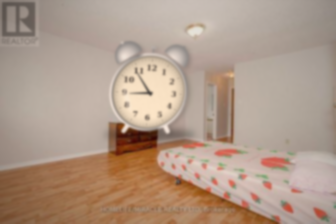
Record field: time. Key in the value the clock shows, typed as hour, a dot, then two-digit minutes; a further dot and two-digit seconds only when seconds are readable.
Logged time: 8.54
